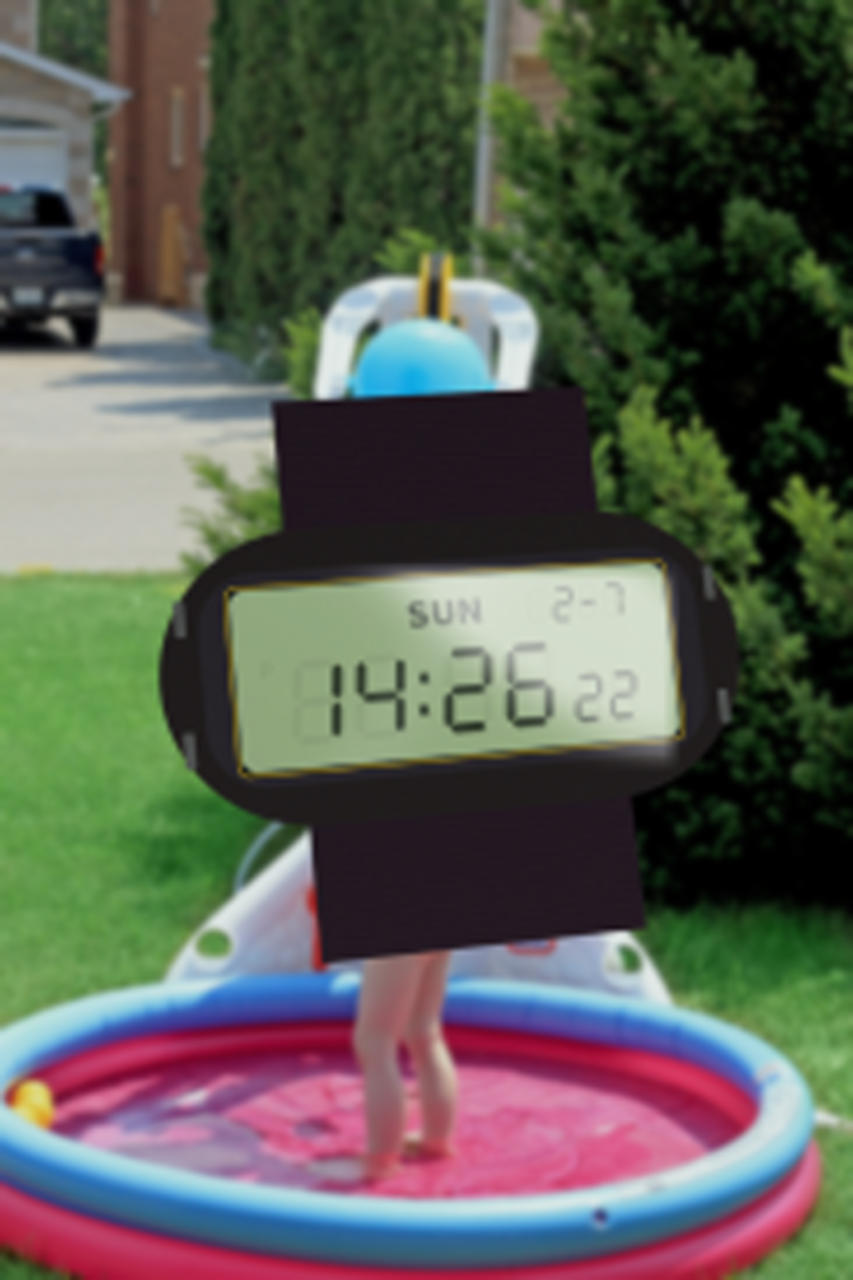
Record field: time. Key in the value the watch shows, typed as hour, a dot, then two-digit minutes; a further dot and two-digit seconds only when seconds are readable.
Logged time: 14.26.22
